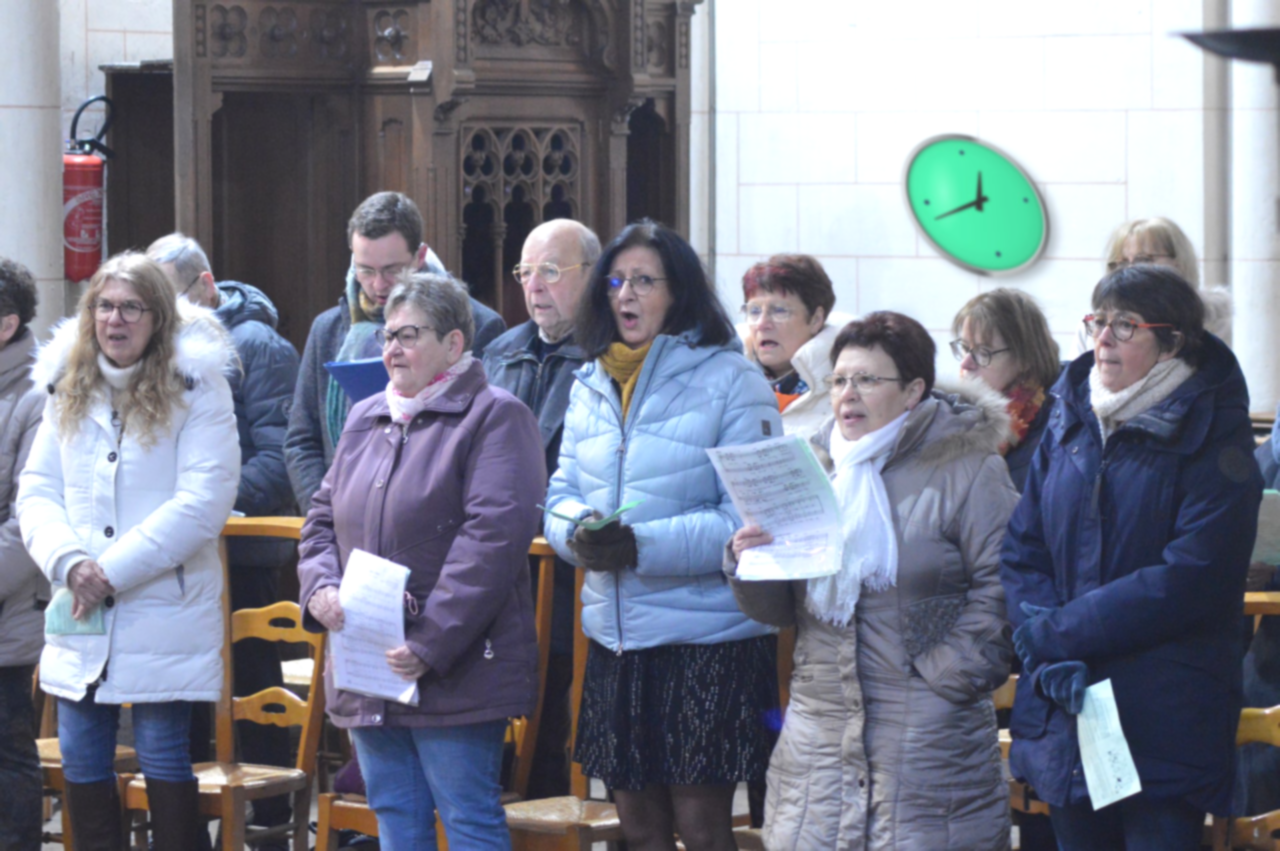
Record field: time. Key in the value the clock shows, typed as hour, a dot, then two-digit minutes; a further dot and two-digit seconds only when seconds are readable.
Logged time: 12.42
